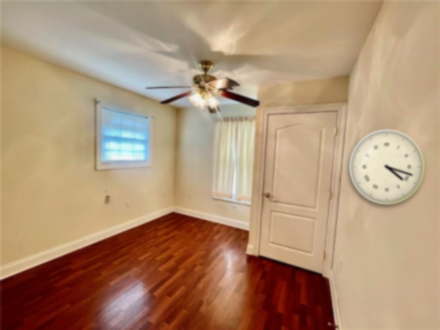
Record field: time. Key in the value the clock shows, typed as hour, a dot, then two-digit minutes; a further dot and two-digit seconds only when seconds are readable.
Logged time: 4.18
